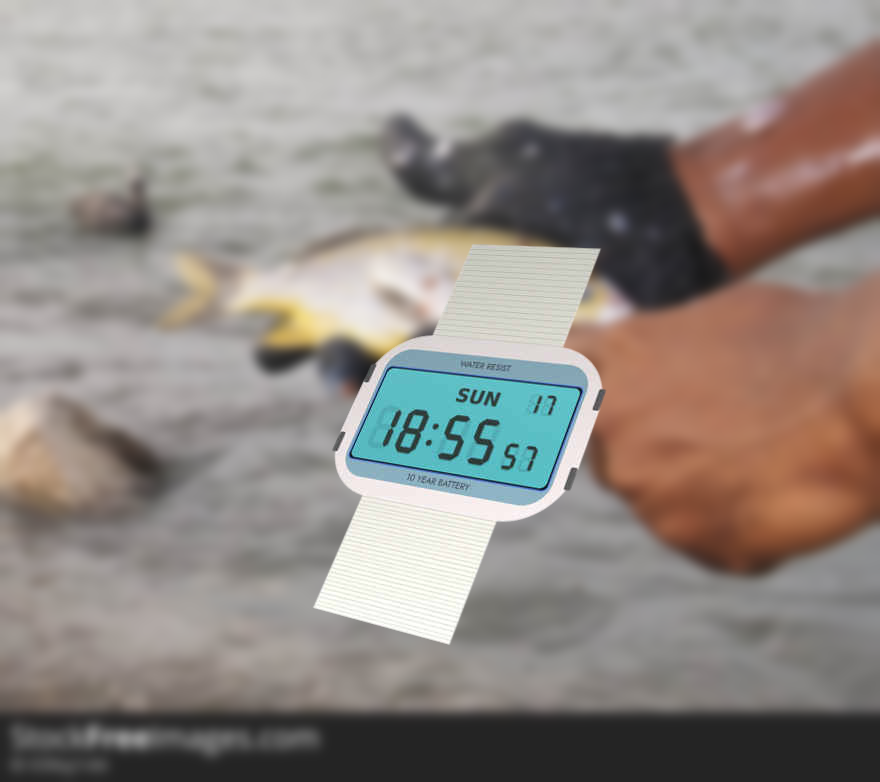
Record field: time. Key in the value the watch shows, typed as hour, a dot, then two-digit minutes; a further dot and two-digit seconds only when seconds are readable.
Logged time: 18.55.57
